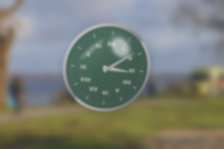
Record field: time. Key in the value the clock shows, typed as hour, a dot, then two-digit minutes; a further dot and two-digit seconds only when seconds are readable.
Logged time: 3.09
